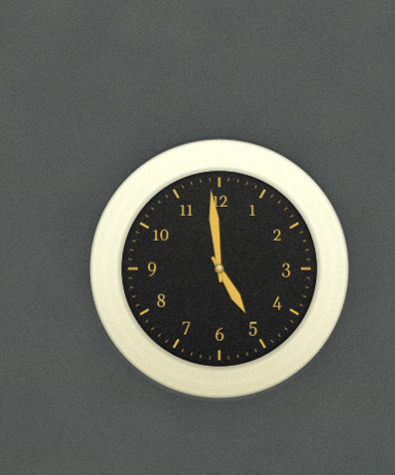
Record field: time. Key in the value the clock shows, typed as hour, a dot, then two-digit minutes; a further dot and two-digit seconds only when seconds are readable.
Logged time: 4.59
